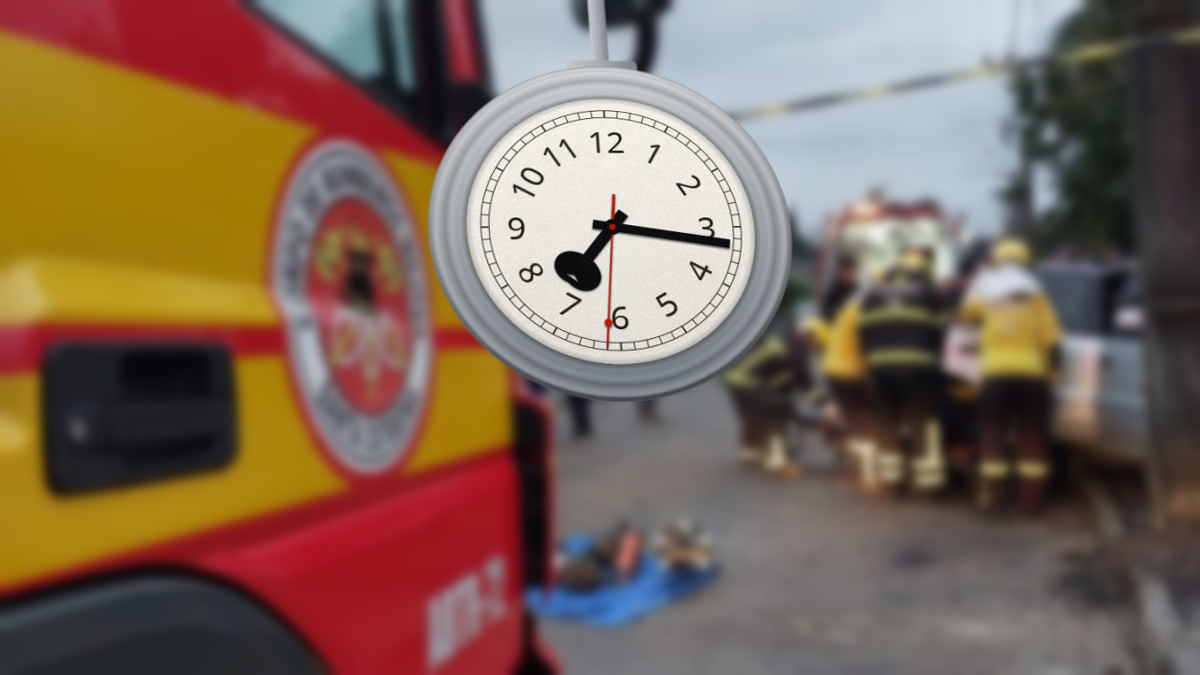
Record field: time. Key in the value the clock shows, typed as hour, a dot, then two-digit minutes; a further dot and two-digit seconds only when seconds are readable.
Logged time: 7.16.31
